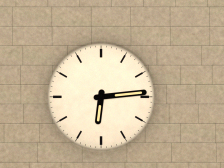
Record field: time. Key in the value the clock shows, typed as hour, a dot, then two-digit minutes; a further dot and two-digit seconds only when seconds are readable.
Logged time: 6.14
